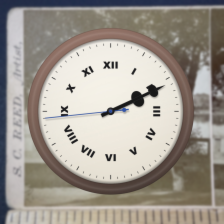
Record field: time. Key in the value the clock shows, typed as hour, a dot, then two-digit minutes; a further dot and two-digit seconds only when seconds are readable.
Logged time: 2.10.44
